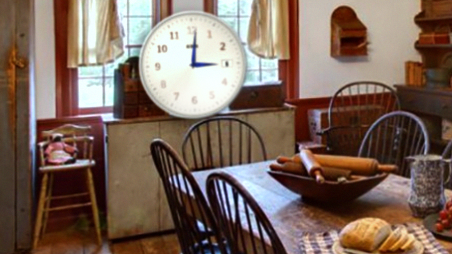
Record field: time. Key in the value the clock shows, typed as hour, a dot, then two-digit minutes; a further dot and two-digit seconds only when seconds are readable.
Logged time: 3.01
